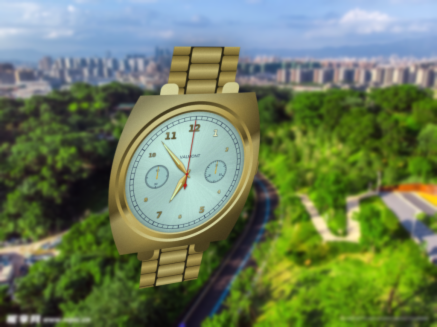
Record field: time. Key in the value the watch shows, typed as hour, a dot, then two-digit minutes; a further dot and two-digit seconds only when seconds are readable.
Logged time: 6.53
